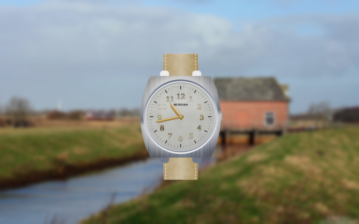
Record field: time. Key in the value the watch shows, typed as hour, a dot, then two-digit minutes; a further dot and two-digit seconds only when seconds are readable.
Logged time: 10.43
